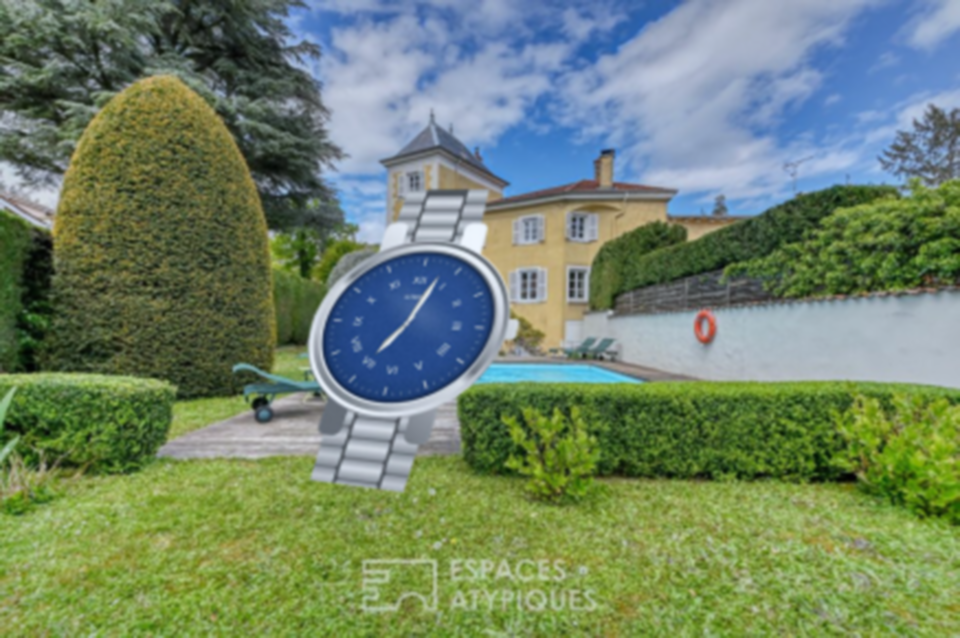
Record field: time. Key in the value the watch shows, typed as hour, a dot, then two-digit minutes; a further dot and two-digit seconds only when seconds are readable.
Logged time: 7.03
